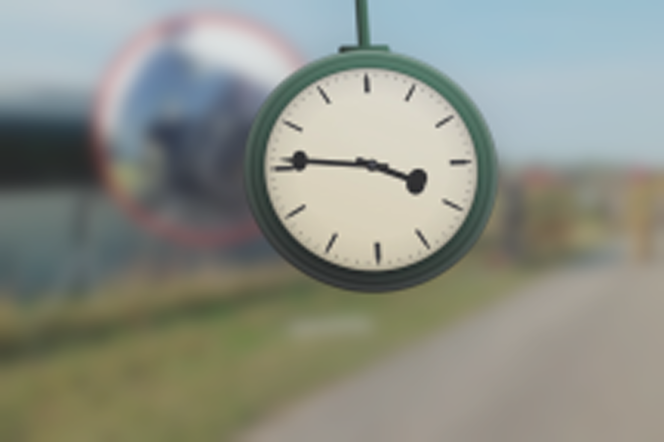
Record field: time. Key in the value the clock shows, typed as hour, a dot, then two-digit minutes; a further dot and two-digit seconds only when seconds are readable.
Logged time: 3.46
